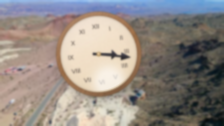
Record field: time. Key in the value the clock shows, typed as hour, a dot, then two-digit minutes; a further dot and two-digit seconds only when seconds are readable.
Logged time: 3.17
